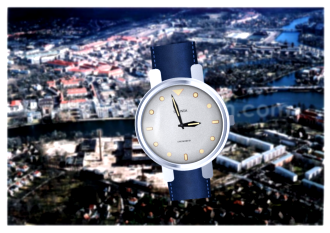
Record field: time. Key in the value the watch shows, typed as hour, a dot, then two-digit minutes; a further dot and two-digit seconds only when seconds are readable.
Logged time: 2.58
